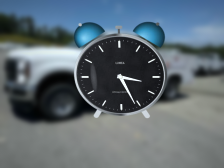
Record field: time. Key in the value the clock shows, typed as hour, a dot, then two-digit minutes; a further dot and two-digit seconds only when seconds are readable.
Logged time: 3.26
